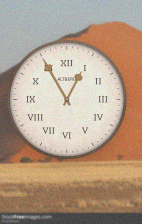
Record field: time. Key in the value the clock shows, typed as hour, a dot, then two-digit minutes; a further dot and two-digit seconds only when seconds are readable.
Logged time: 12.55
